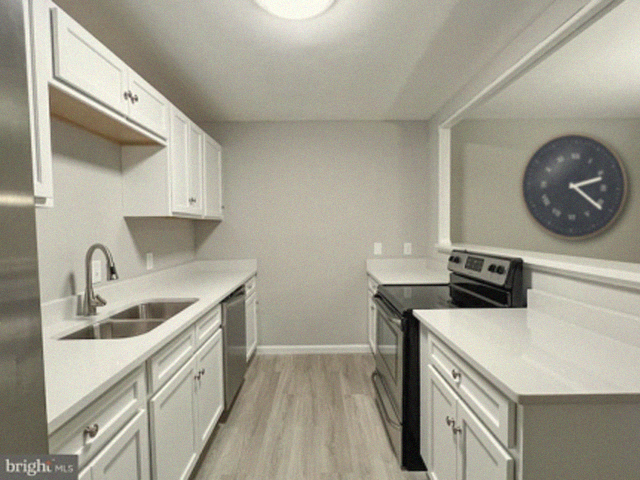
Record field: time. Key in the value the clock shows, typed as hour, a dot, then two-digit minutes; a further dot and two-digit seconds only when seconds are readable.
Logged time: 2.21
